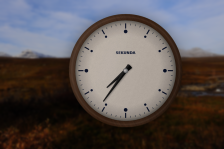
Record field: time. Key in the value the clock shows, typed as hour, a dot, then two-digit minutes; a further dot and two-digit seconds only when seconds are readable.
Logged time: 7.36
